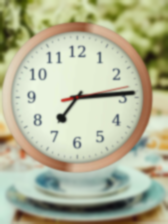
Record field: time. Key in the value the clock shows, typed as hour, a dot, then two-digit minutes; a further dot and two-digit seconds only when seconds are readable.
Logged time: 7.14.13
